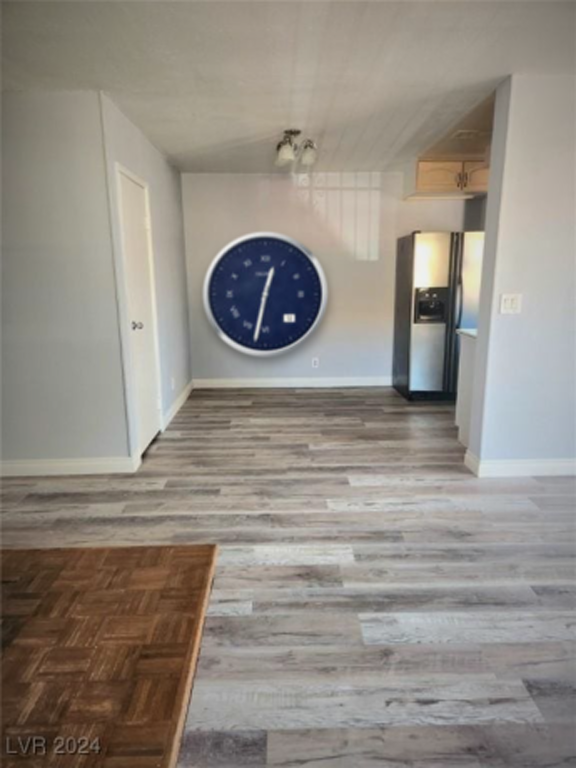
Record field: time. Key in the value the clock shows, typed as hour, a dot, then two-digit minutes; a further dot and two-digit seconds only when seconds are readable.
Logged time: 12.32
